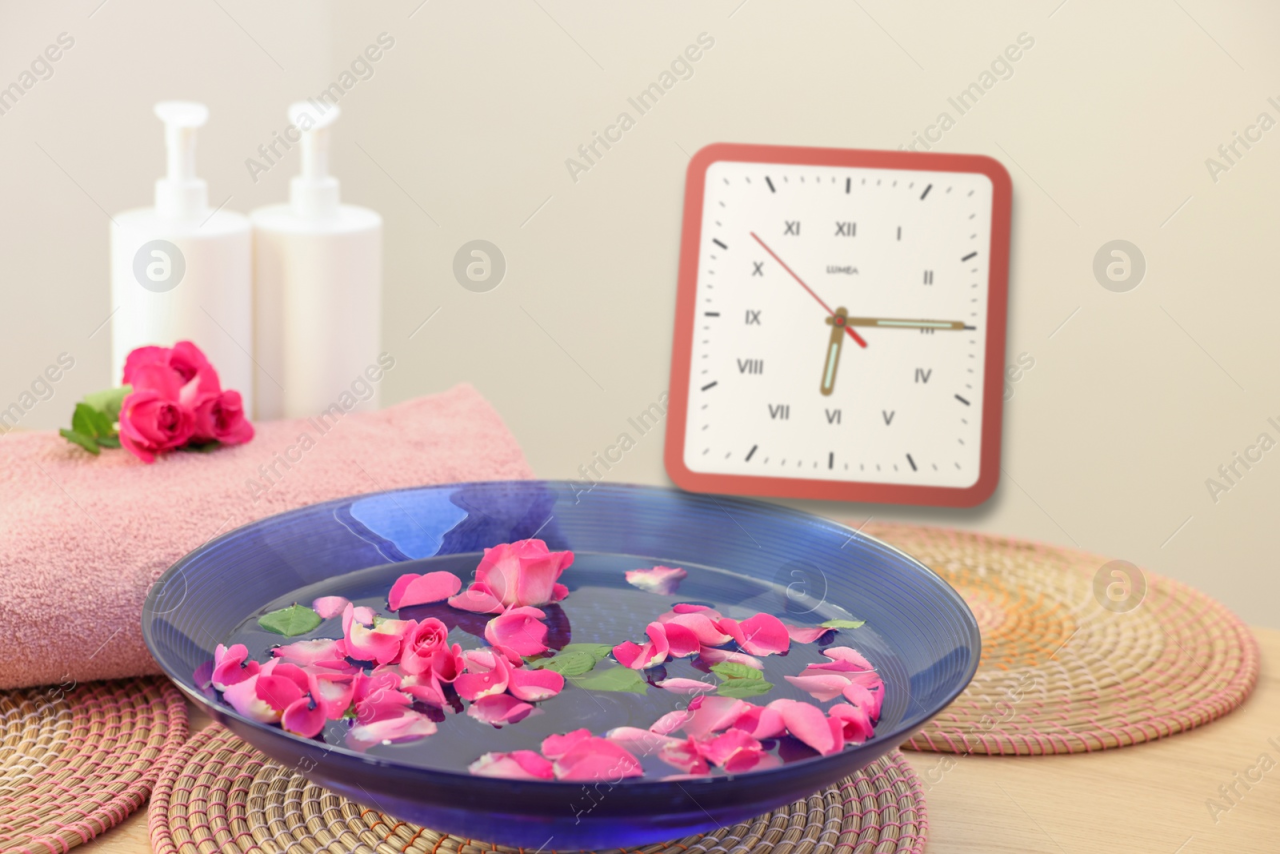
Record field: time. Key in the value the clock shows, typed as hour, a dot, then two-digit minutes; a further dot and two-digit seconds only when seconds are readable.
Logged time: 6.14.52
